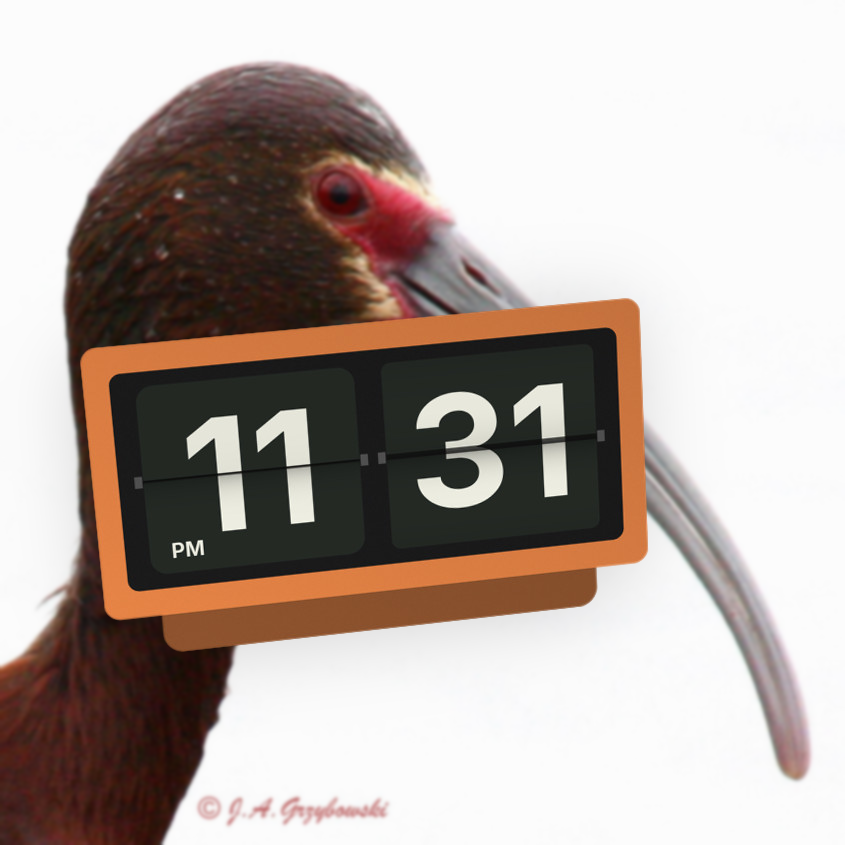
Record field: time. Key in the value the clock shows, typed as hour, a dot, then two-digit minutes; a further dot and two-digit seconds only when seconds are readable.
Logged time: 11.31
